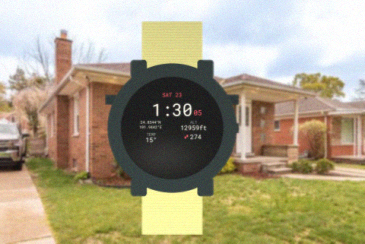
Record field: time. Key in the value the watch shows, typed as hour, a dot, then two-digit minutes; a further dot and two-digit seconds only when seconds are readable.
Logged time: 1.30
